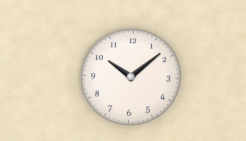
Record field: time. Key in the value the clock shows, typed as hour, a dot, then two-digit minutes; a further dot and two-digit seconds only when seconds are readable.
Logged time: 10.08
